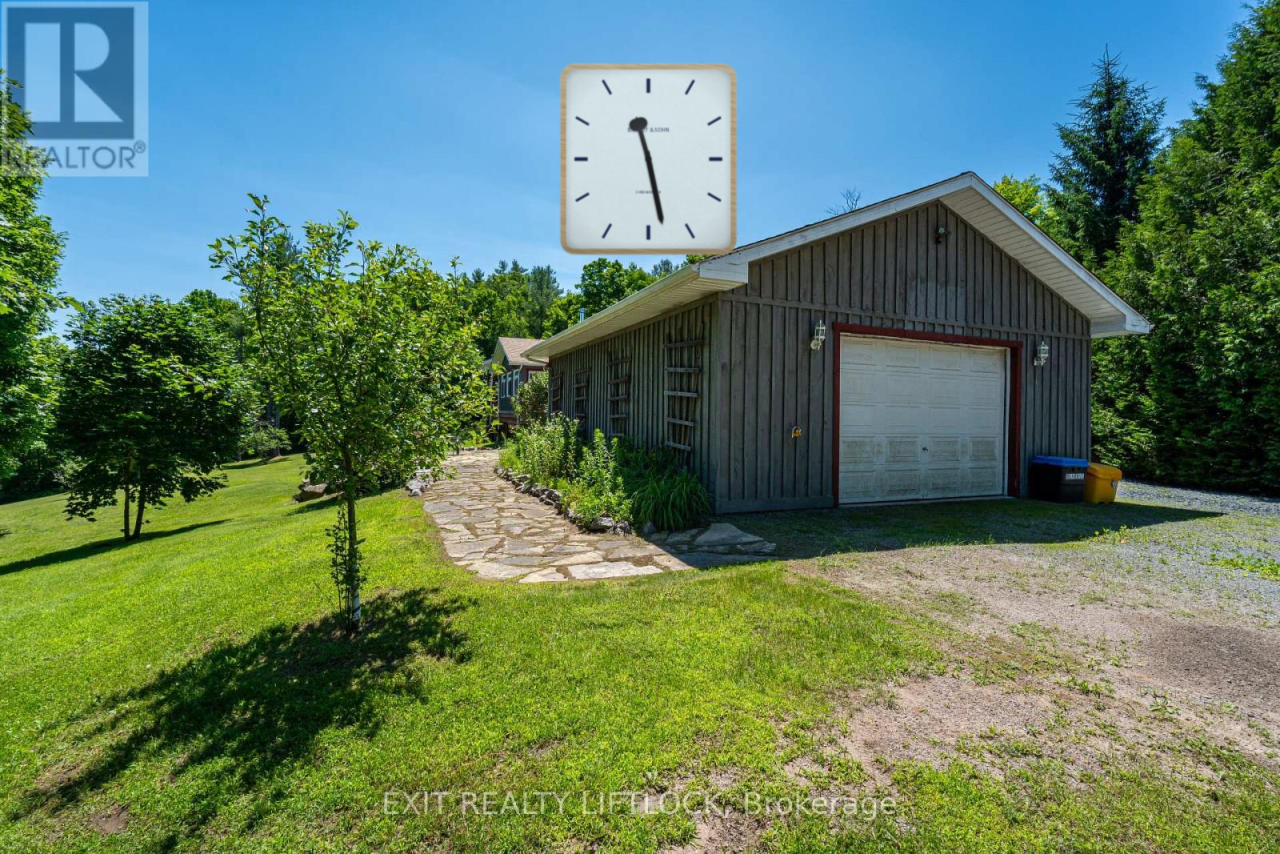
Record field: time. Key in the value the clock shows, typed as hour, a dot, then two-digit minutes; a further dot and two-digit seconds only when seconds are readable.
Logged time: 11.28
